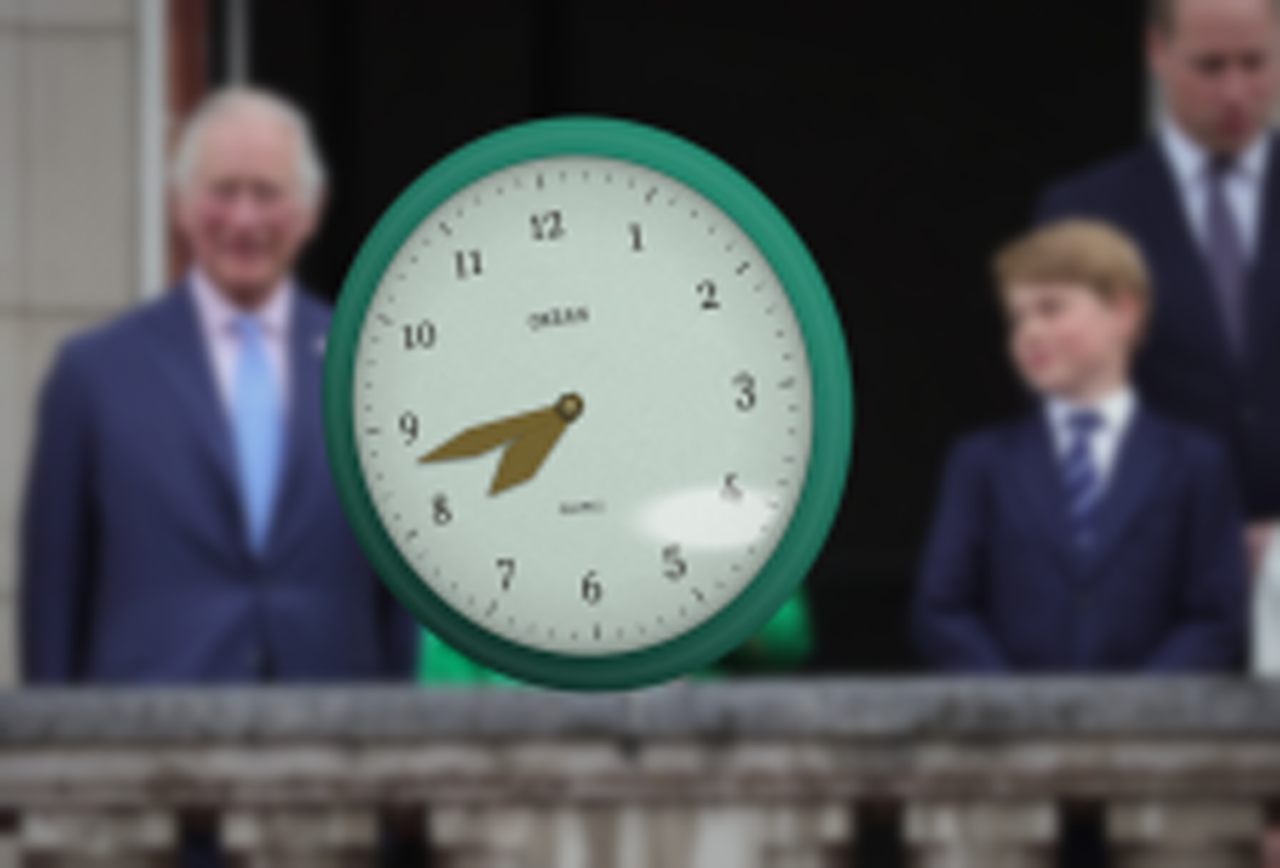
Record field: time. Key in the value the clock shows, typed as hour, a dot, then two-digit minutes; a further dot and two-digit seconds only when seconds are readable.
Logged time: 7.43
